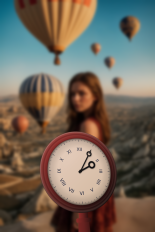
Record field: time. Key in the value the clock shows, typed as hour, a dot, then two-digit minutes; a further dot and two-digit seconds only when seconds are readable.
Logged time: 2.05
